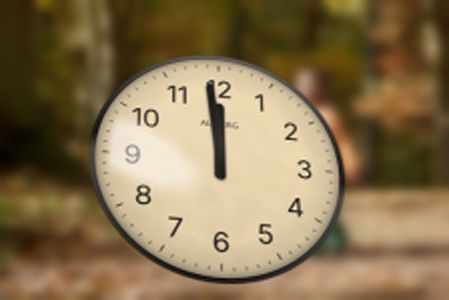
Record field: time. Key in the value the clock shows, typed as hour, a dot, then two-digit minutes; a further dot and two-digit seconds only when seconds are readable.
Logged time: 11.59
